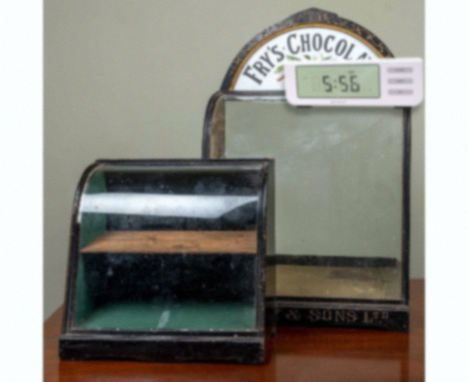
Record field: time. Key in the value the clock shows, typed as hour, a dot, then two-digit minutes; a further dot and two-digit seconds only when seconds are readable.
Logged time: 5.56
